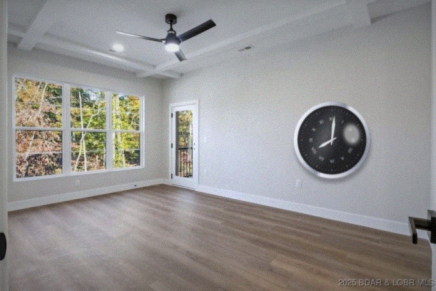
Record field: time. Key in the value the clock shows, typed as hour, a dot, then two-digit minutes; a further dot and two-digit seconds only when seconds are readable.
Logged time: 8.01
